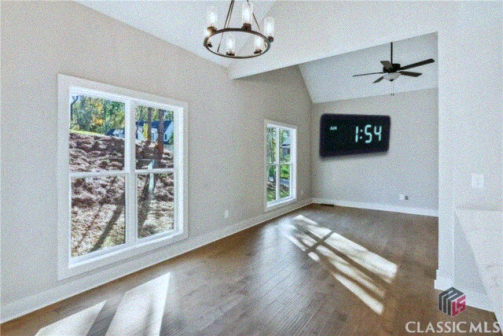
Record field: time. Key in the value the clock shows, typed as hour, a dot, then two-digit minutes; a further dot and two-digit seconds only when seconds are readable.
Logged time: 1.54
